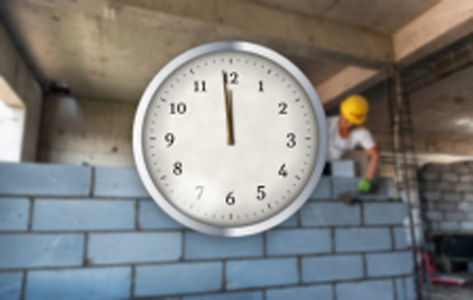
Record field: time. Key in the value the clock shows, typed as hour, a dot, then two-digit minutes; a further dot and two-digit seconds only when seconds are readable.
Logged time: 11.59
